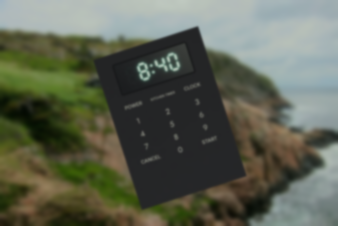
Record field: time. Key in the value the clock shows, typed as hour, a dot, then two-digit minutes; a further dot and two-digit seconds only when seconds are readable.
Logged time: 8.40
